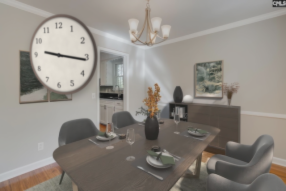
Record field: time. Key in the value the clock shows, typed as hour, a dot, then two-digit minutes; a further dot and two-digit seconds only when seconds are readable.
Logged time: 9.16
